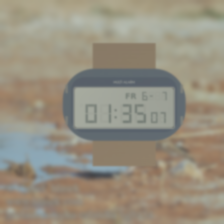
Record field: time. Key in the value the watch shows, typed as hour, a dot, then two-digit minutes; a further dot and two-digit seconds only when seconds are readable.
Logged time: 1.35.07
